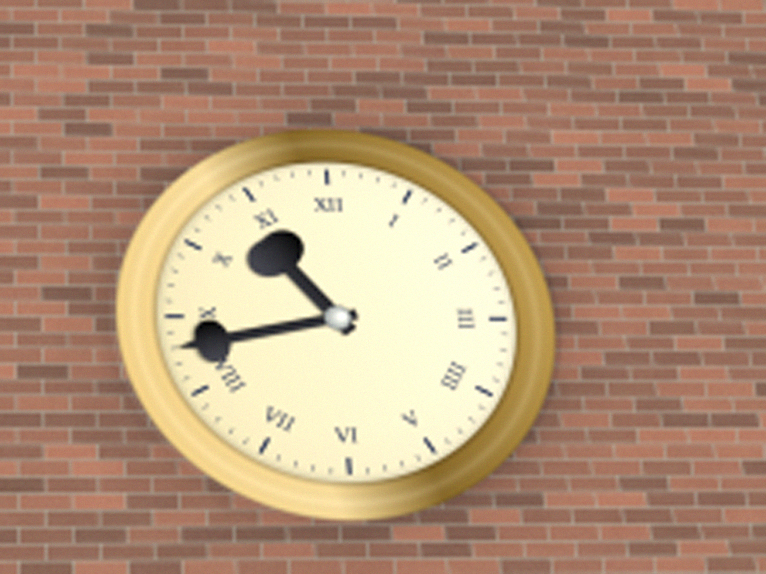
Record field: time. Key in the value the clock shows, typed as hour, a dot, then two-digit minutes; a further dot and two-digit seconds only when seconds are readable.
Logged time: 10.43
